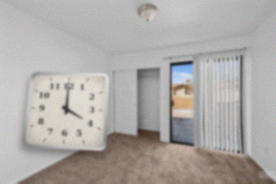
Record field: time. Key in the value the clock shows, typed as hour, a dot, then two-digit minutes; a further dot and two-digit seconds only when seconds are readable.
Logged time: 4.00
